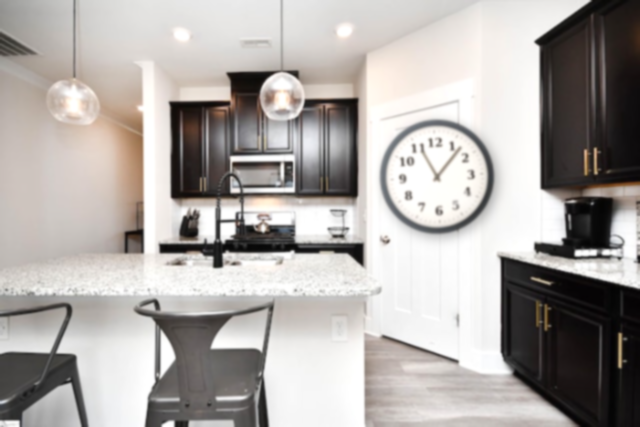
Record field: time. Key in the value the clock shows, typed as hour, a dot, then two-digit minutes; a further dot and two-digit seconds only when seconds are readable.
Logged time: 11.07
